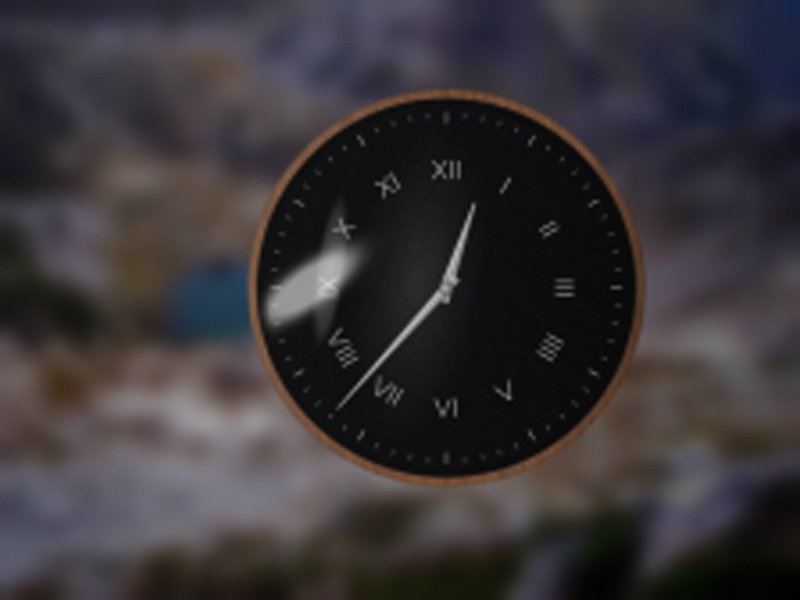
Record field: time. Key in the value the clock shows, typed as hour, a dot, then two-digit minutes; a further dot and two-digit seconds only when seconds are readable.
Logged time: 12.37
